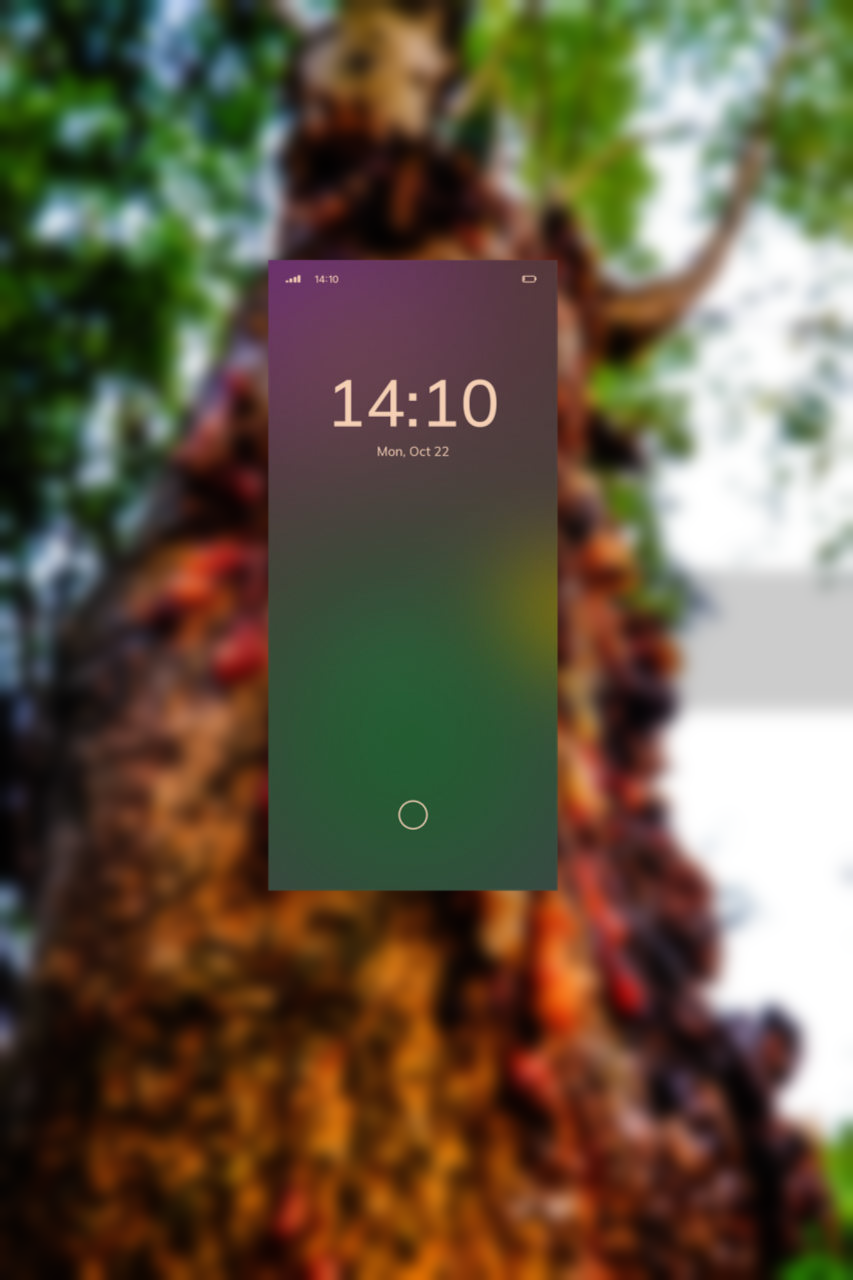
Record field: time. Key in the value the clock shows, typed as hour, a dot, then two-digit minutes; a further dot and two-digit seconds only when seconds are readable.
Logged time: 14.10
